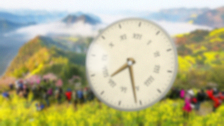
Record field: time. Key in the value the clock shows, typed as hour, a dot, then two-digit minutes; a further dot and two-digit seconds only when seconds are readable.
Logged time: 7.26
